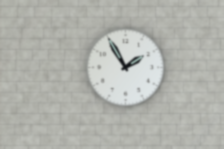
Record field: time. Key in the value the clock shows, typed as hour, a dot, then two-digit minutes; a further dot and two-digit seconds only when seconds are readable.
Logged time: 1.55
